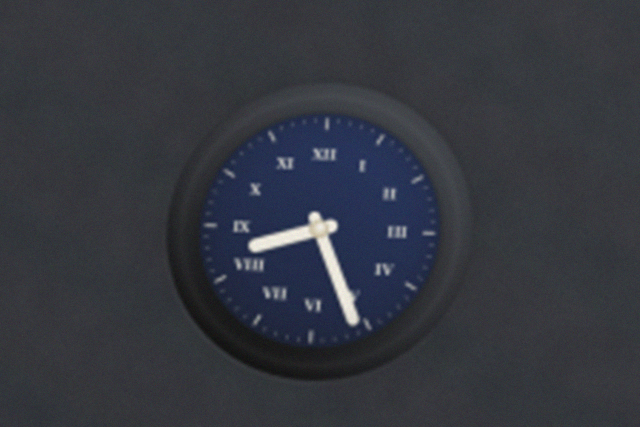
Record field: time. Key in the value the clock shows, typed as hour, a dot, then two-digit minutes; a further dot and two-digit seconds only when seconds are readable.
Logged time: 8.26
